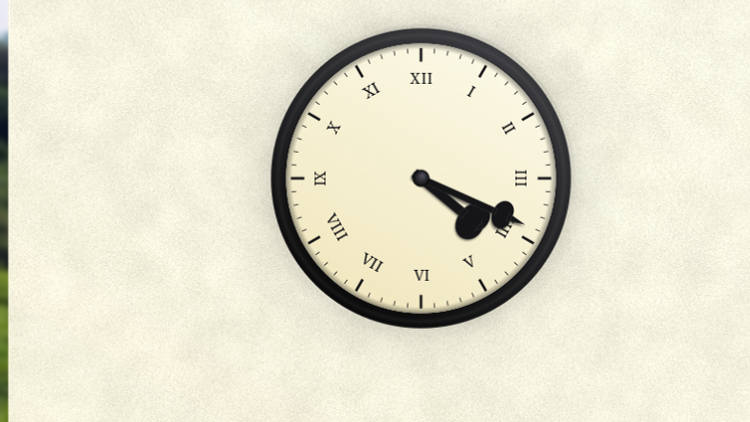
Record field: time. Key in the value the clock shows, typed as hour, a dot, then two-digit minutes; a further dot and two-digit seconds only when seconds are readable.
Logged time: 4.19
